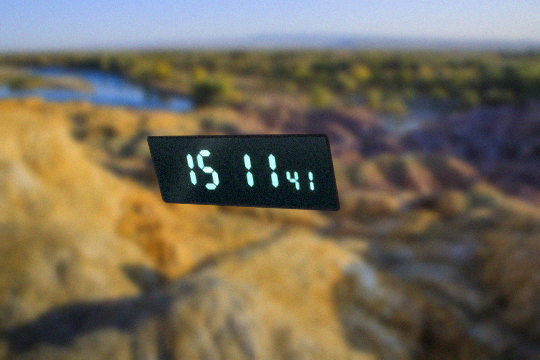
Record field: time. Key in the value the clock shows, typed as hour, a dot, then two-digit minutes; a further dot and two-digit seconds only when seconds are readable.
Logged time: 15.11.41
